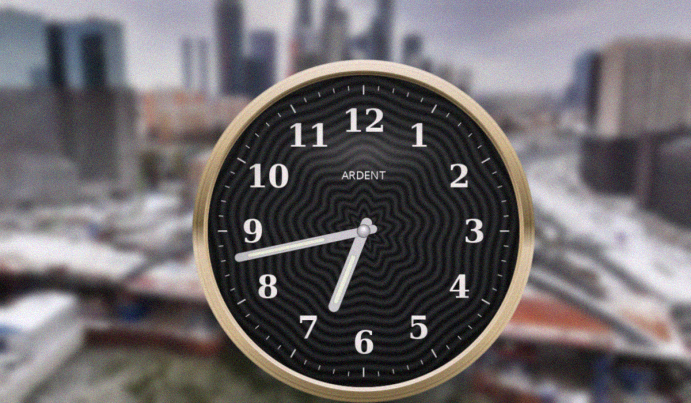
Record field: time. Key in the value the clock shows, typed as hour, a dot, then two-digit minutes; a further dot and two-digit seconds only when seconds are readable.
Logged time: 6.43
